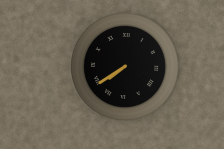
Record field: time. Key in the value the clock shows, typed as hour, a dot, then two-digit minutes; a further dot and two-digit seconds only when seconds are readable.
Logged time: 7.39
